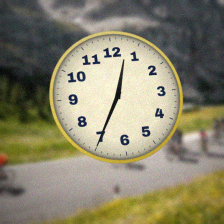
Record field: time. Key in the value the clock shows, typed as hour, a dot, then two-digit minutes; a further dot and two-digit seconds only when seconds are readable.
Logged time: 12.35
